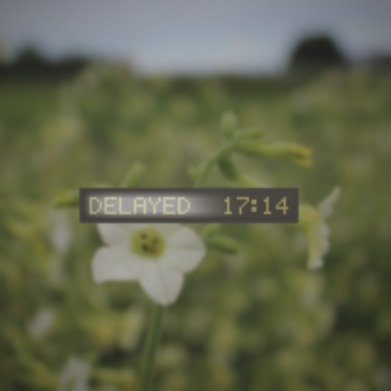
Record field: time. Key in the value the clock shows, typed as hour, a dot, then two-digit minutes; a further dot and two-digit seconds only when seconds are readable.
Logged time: 17.14
